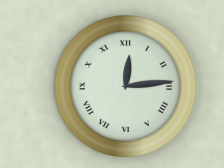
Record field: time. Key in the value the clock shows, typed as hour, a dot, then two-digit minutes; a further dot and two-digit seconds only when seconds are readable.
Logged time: 12.14
